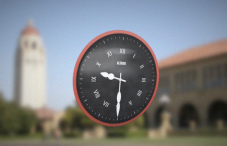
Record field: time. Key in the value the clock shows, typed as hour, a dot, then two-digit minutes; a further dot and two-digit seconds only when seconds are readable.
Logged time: 9.30
